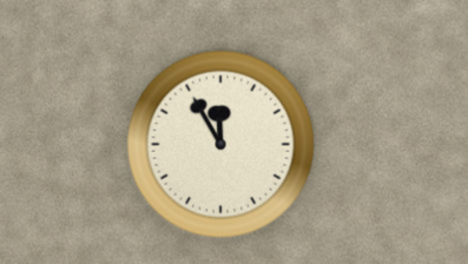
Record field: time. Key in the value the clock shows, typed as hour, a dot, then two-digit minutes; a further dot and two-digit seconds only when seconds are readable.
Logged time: 11.55
